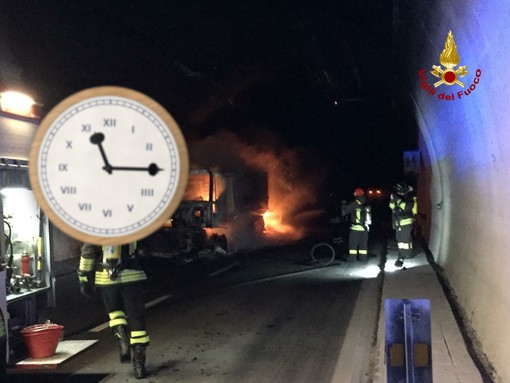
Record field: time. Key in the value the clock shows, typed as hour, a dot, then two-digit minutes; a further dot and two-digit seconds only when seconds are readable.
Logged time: 11.15
